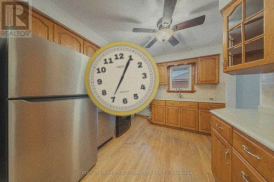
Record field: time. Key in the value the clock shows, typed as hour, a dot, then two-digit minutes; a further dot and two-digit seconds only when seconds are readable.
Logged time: 7.05
